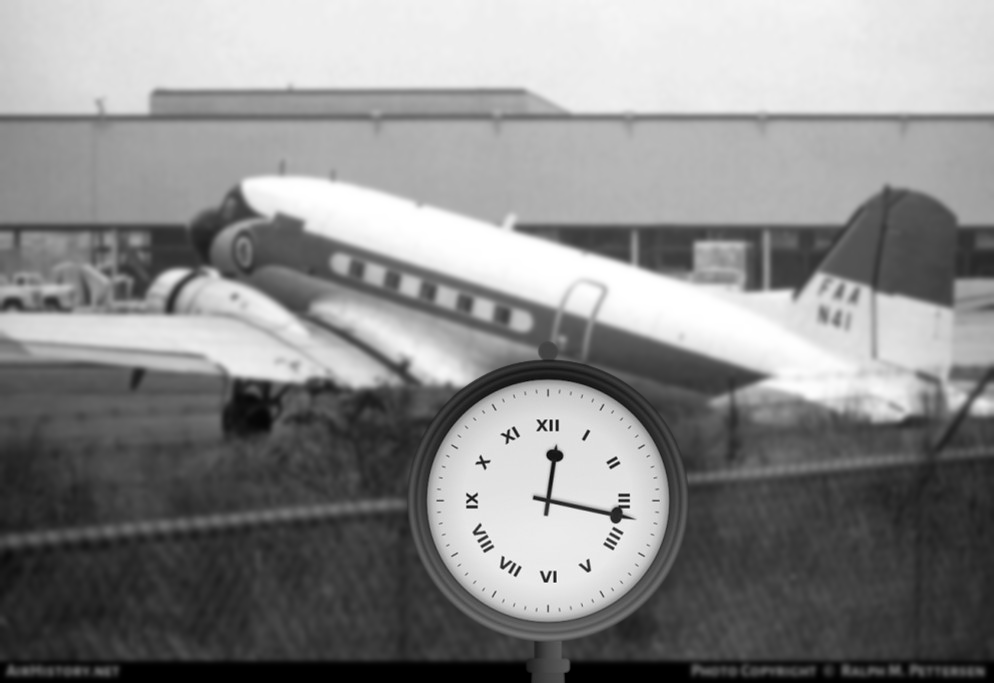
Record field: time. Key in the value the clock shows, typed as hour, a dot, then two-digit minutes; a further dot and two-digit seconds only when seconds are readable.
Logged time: 12.17
